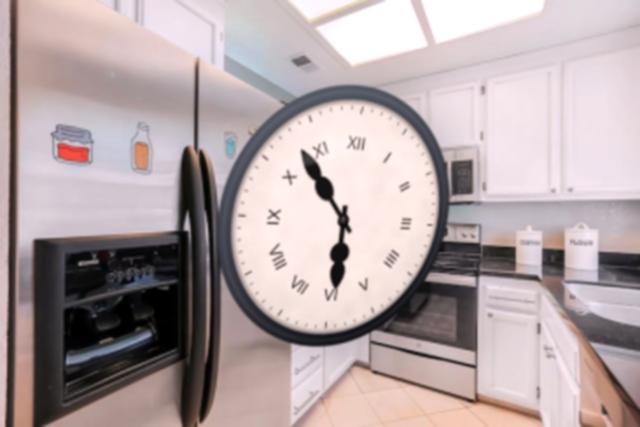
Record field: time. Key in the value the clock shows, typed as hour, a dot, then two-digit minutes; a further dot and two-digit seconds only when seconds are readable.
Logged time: 5.53
